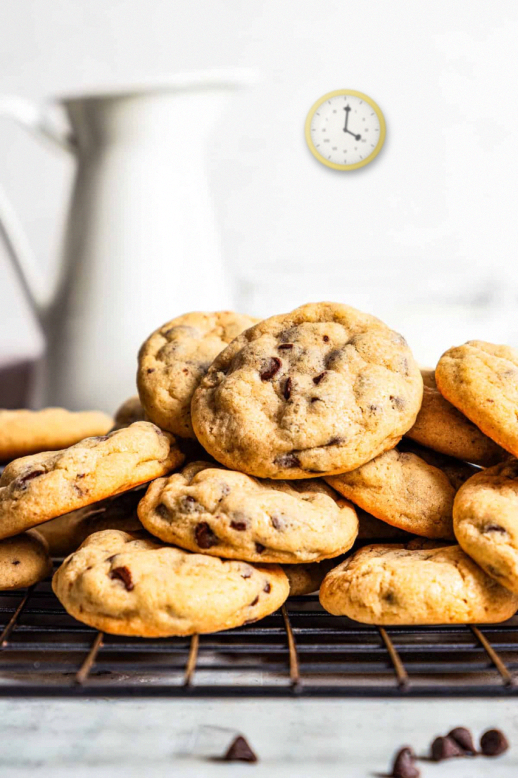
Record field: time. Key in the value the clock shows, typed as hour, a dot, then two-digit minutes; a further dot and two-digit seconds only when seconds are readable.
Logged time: 4.01
